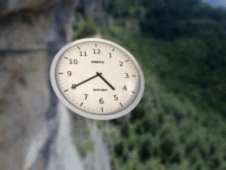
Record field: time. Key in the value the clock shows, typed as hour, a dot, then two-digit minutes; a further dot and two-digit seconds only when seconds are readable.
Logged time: 4.40
